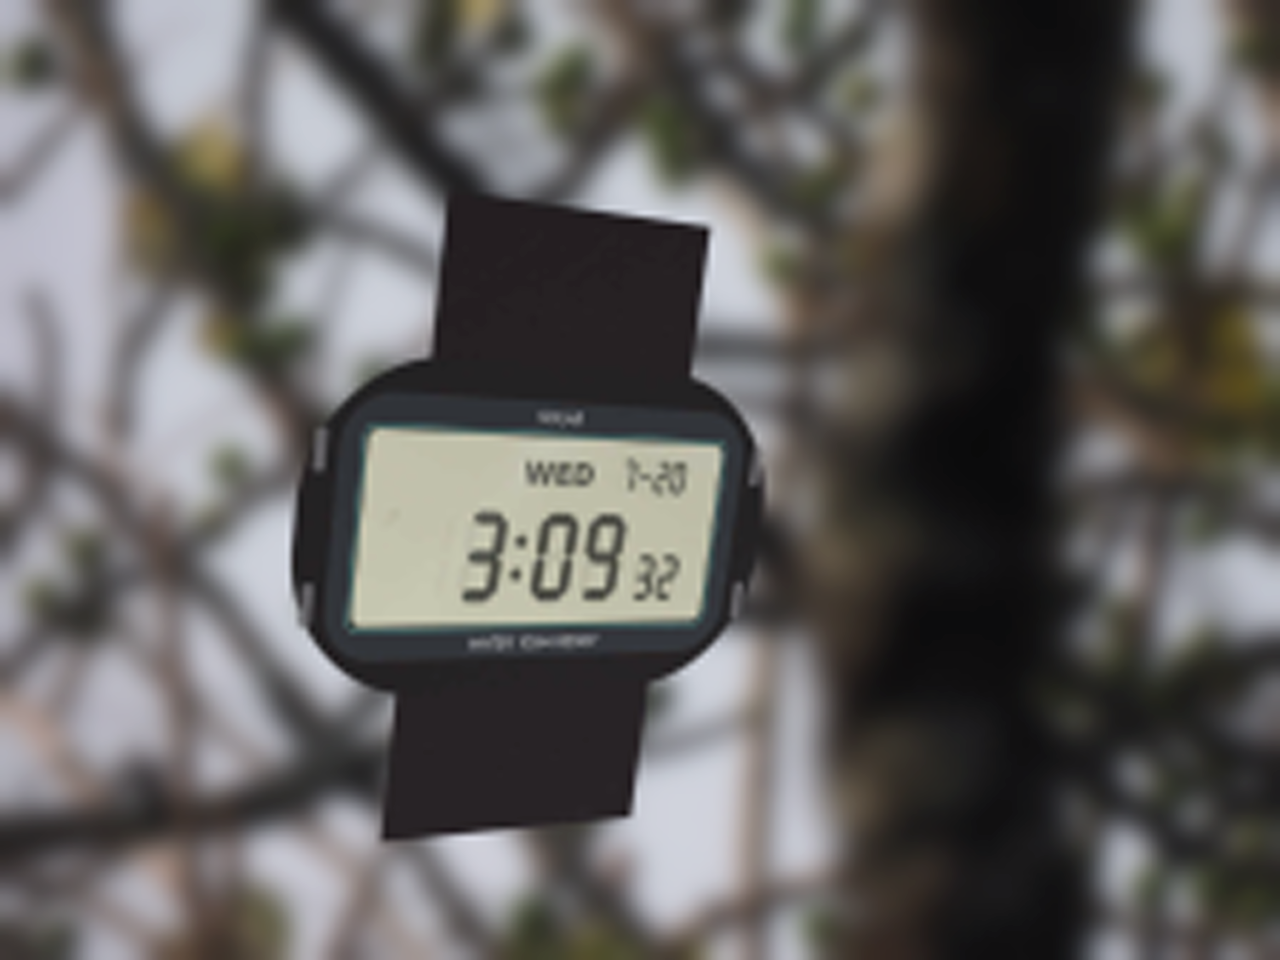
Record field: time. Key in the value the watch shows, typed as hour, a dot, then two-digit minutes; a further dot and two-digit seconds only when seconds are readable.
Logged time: 3.09.32
